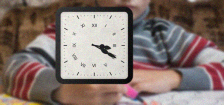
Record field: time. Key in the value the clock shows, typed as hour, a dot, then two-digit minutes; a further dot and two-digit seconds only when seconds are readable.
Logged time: 3.20
